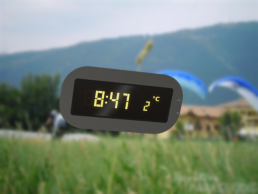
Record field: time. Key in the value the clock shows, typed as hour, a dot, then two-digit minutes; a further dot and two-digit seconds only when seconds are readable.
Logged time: 8.47
